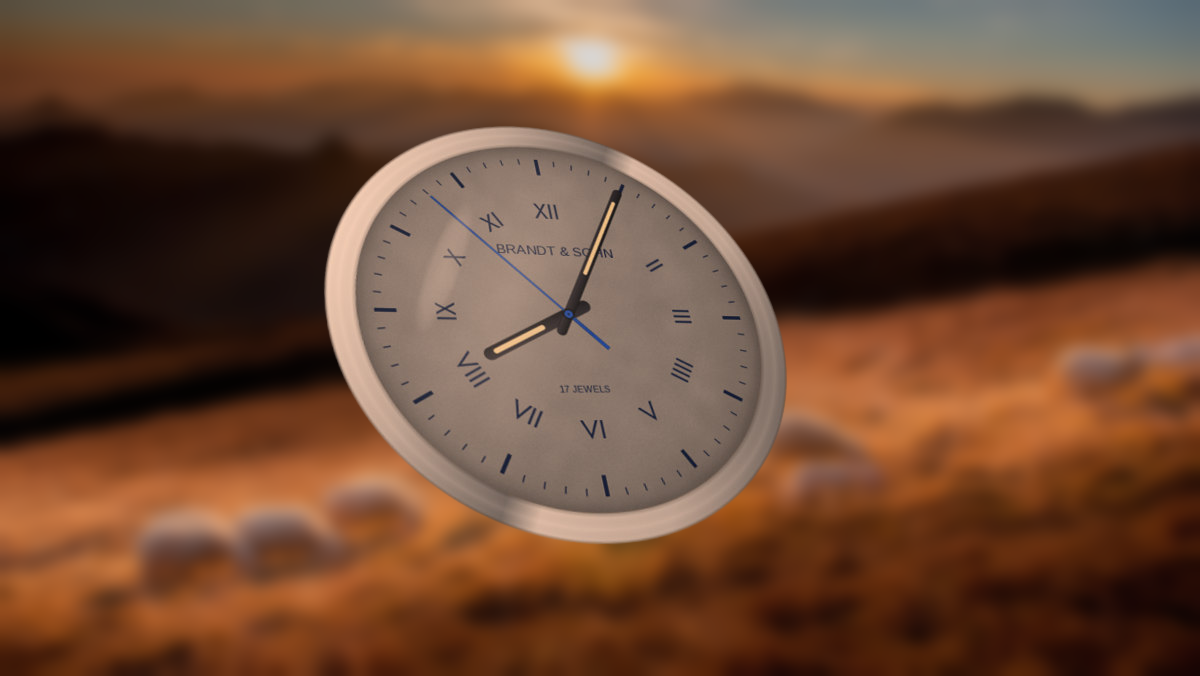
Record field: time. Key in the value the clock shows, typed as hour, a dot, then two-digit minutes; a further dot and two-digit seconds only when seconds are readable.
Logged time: 8.04.53
